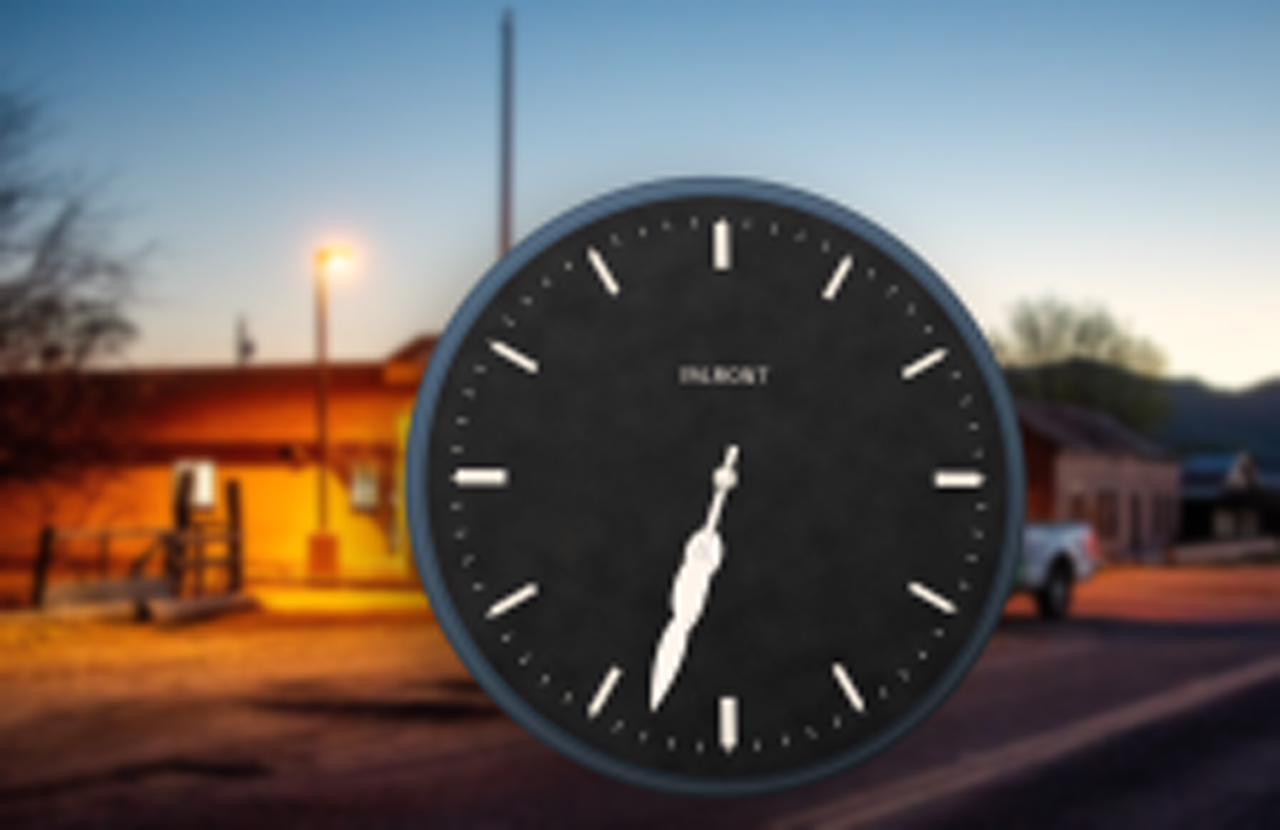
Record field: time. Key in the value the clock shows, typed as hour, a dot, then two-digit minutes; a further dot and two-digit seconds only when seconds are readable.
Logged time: 6.33
